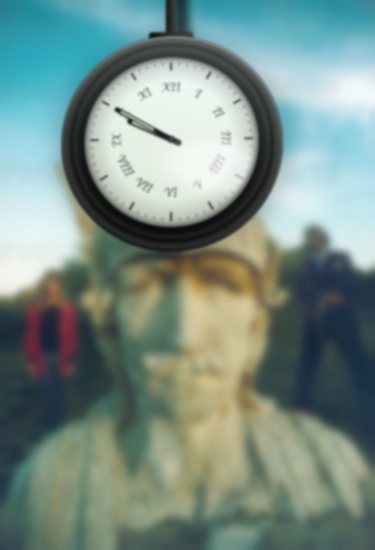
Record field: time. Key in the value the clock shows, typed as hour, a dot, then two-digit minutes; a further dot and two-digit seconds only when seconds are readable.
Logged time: 9.50
